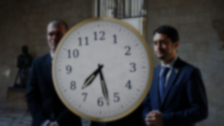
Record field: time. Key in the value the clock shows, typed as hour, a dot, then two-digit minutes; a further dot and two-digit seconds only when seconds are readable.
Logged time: 7.28
